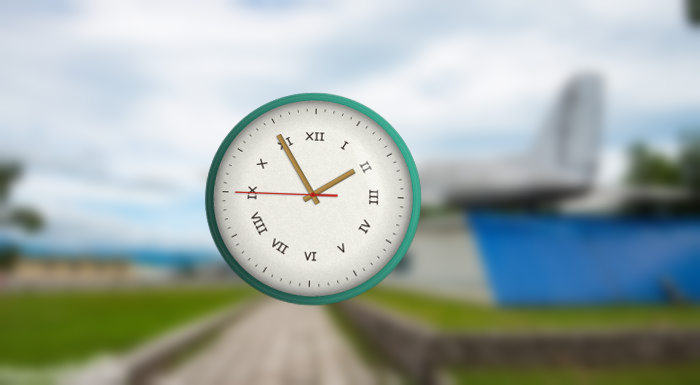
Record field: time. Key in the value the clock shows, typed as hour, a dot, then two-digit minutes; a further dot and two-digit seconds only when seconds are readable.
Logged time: 1.54.45
